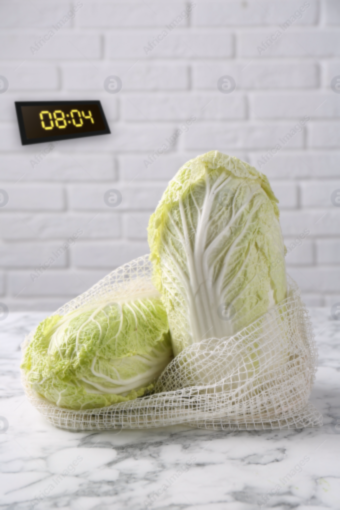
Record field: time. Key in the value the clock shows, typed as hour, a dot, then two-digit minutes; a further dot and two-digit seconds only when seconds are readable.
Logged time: 8.04
